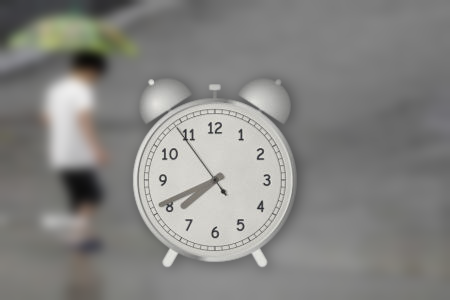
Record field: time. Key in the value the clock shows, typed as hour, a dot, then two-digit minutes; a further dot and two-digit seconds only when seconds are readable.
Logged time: 7.40.54
